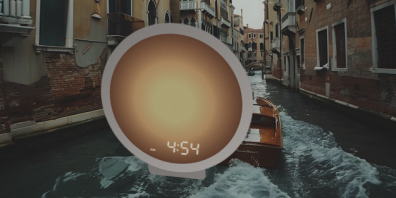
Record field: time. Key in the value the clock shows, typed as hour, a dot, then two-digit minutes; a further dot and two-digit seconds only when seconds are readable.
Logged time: 4.54
